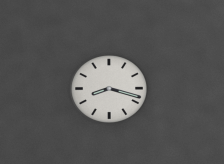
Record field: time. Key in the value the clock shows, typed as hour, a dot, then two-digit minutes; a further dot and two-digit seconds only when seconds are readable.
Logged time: 8.18
